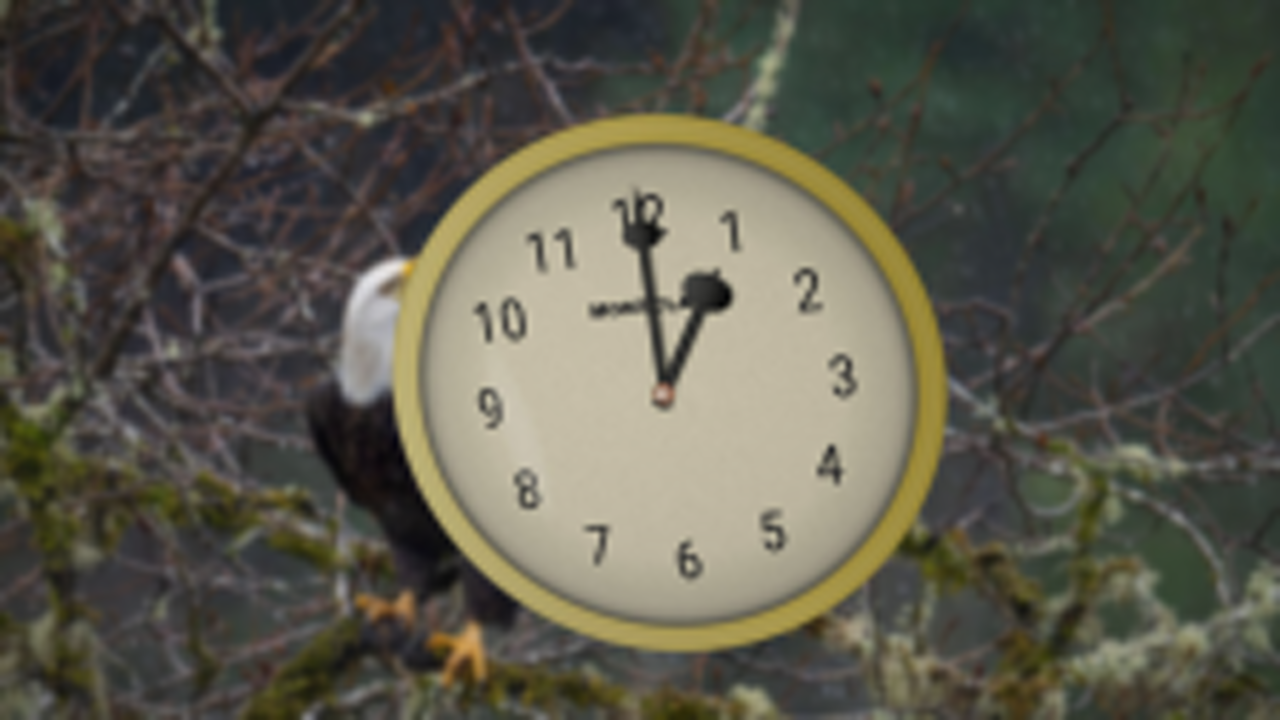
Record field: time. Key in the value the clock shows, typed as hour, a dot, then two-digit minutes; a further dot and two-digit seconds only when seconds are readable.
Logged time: 1.00
